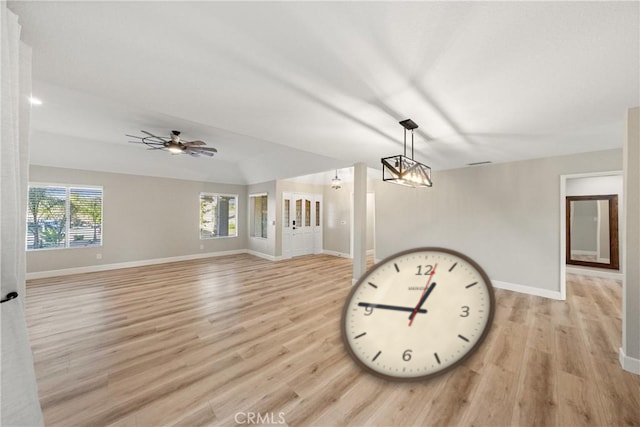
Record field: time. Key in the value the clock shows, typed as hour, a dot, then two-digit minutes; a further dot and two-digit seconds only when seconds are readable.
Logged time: 12.46.02
